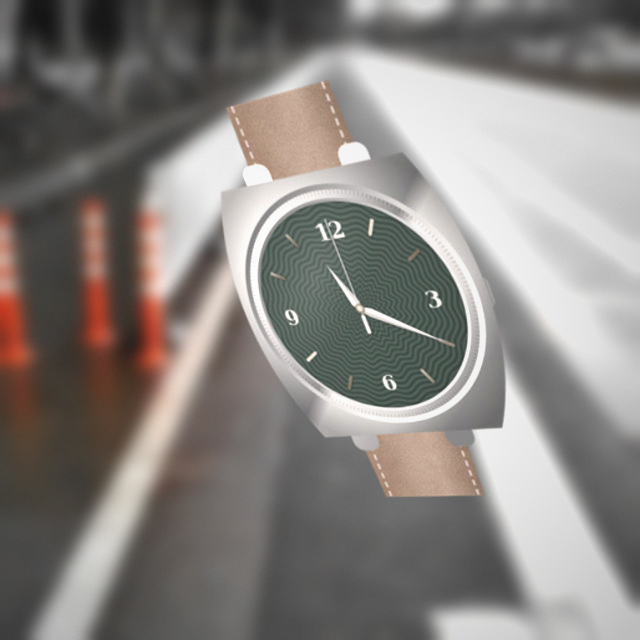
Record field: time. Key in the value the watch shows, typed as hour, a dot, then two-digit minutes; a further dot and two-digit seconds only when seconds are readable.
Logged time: 11.20.00
